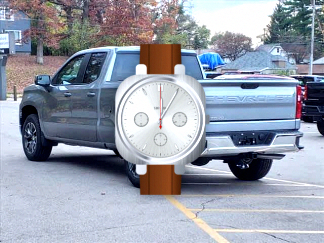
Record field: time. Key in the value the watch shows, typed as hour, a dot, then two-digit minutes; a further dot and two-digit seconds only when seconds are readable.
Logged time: 12.05
